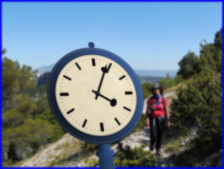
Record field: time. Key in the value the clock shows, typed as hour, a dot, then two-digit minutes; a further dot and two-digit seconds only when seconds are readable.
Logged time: 4.04
